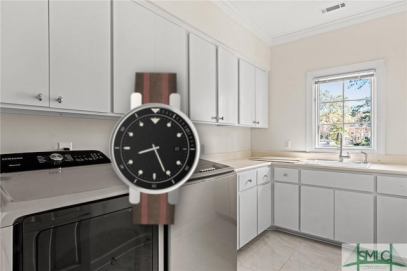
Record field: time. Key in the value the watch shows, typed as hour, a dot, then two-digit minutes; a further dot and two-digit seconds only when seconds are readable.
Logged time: 8.26
